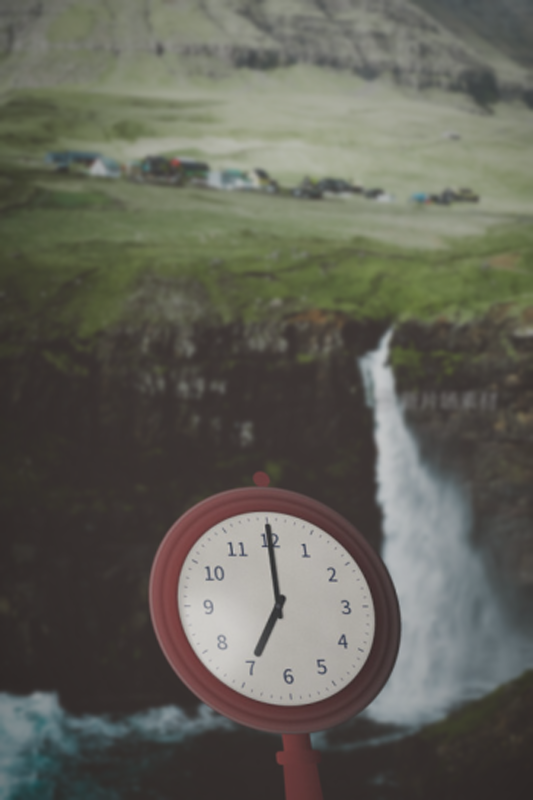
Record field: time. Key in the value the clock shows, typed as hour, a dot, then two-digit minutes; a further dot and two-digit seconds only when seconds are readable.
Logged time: 7.00
